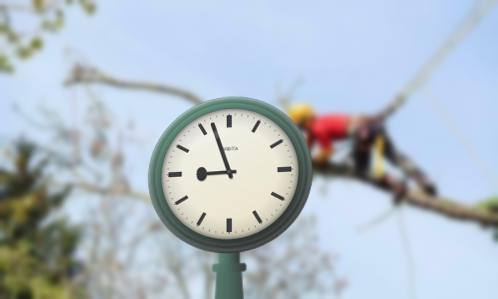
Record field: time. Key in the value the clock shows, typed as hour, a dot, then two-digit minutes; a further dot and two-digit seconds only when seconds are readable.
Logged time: 8.57
